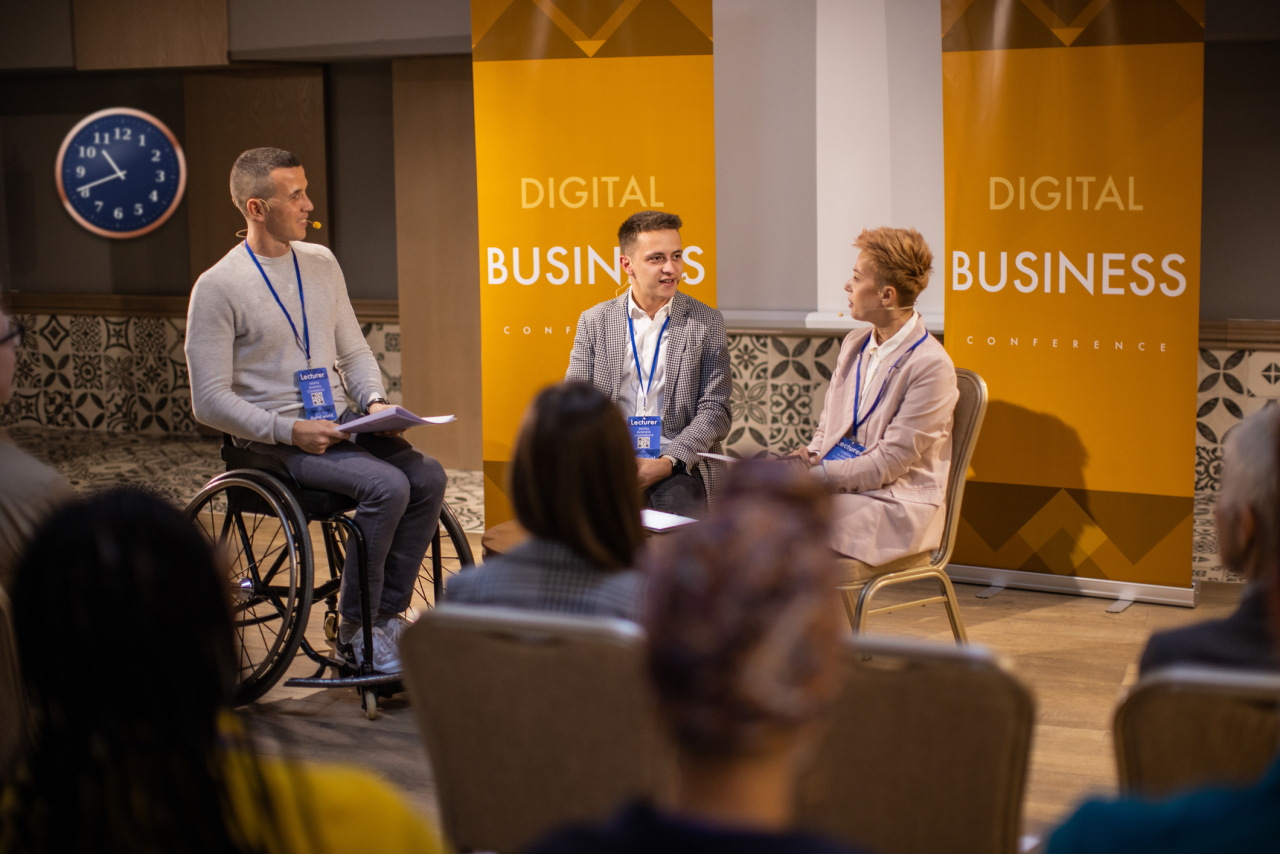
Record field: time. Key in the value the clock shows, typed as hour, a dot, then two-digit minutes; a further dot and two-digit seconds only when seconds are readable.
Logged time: 10.41
